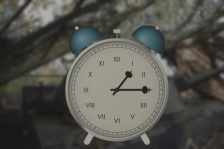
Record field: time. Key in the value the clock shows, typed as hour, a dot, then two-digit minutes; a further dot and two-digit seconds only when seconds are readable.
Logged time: 1.15
